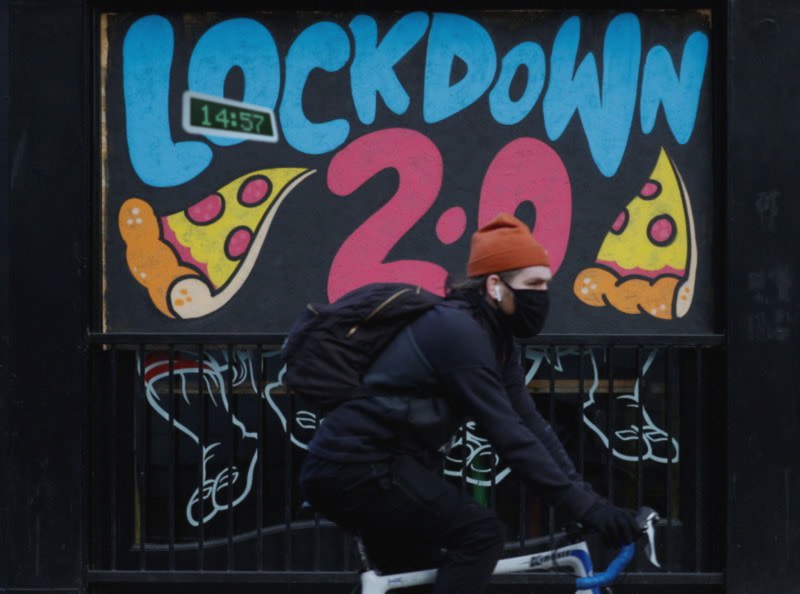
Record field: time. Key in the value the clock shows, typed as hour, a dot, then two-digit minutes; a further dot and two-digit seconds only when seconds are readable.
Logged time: 14.57
